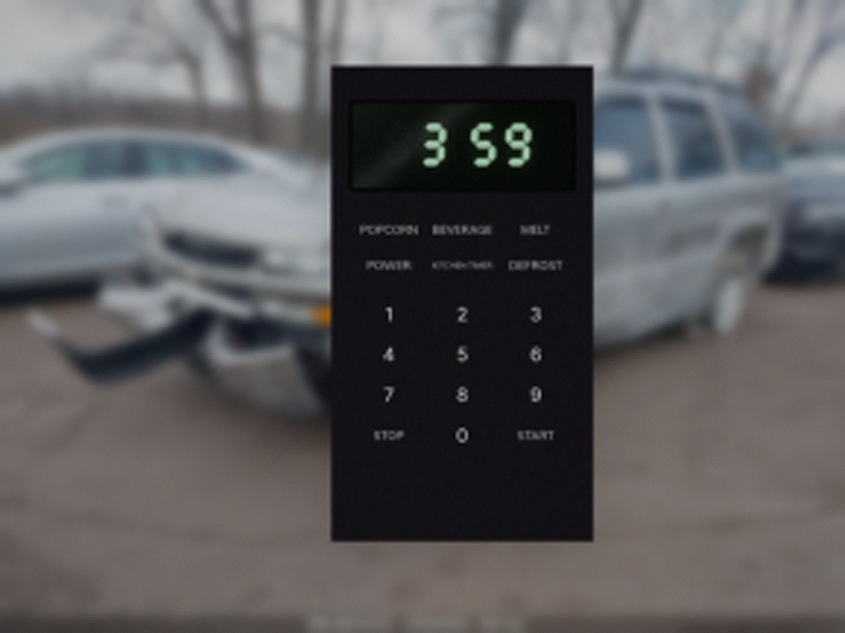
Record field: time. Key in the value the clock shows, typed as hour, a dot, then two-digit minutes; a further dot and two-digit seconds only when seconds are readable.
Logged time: 3.59
